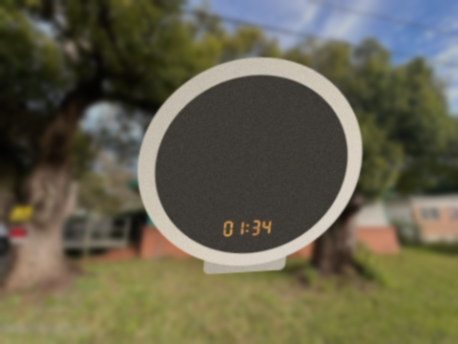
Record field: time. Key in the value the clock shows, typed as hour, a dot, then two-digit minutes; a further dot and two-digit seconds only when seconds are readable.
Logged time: 1.34
